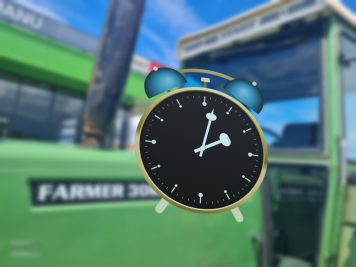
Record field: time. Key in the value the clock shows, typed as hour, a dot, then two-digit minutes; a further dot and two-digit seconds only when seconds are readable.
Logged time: 2.02
